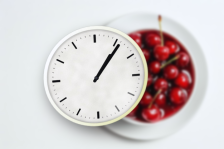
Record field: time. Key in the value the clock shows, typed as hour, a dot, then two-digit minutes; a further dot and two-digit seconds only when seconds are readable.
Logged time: 1.06
